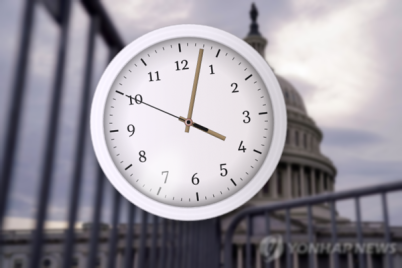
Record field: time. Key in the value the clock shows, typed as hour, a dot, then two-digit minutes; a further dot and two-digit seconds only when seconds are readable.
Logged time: 4.02.50
